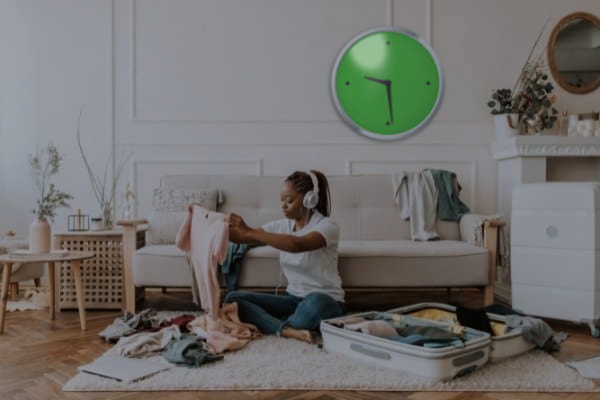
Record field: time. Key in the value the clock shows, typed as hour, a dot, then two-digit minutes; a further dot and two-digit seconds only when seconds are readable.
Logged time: 9.29
